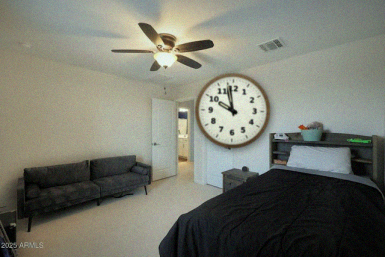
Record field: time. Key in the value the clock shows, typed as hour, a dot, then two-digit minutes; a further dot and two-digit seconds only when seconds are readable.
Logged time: 9.58
